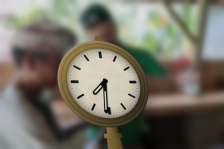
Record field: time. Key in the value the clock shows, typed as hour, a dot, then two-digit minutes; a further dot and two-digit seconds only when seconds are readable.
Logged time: 7.31
